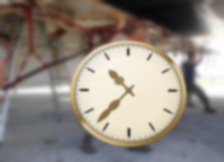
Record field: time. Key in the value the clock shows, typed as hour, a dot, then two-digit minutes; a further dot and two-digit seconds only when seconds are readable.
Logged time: 10.37
